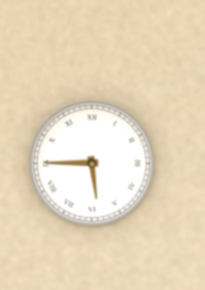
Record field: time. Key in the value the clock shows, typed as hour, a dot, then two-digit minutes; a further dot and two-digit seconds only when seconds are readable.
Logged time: 5.45
